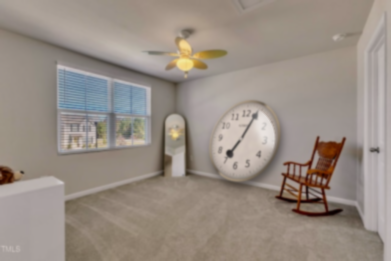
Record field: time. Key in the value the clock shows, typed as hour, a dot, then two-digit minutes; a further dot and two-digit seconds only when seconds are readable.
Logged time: 7.04
